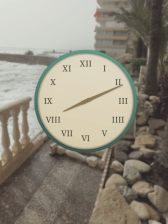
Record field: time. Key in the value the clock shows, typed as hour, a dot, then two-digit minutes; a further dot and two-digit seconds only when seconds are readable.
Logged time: 8.11
